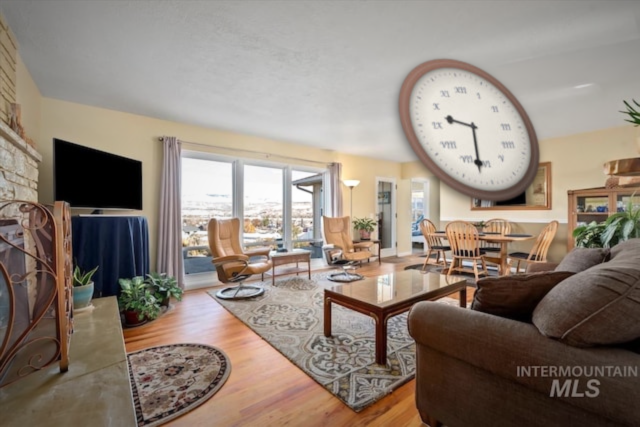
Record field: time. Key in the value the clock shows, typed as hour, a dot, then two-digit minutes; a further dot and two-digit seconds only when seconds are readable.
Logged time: 9.32
